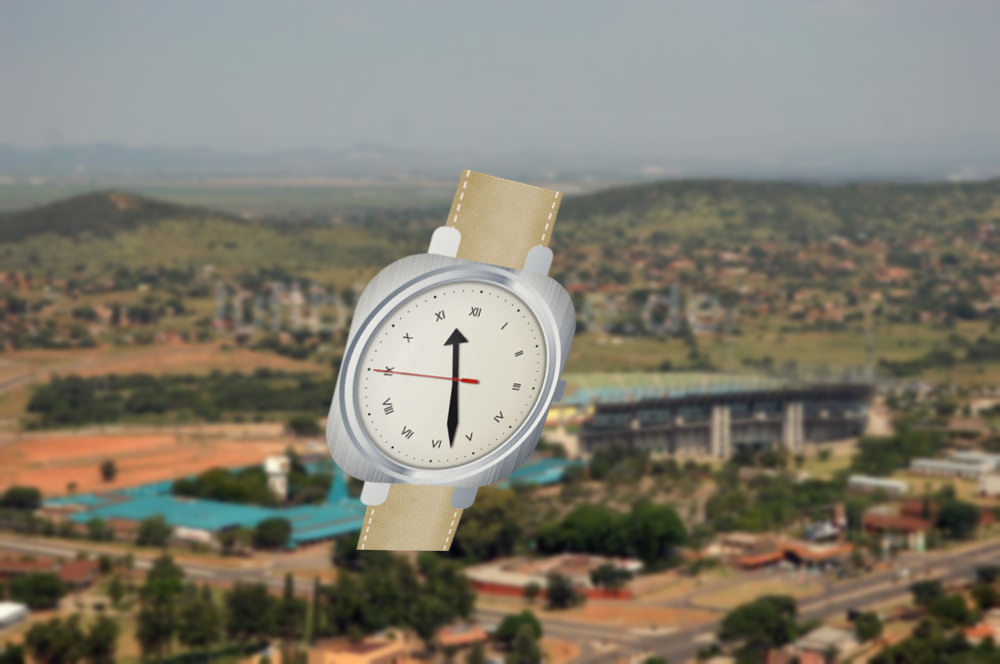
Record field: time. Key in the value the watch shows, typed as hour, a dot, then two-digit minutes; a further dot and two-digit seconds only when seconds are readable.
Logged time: 11.27.45
